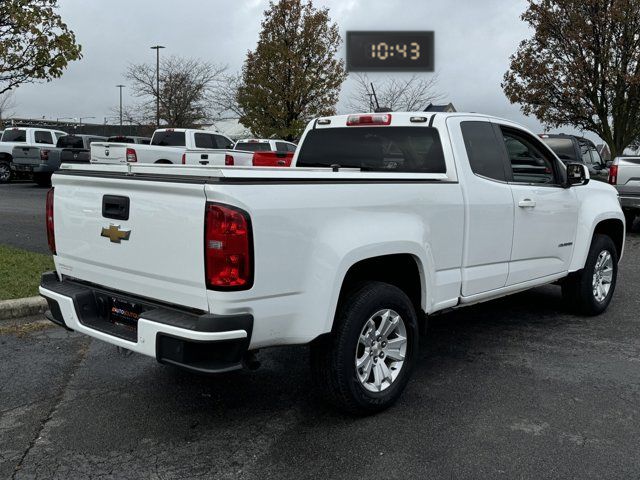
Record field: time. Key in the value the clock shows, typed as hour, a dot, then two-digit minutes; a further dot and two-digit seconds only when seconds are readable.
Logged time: 10.43
